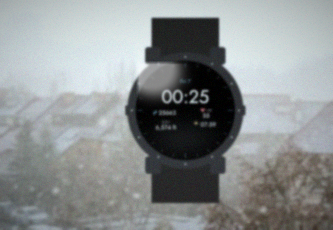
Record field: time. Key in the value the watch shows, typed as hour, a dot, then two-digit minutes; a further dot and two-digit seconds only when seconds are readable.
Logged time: 0.25
